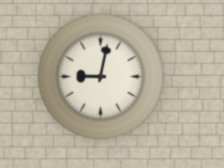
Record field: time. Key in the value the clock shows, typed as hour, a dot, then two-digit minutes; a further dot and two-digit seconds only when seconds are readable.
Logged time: 9.02
